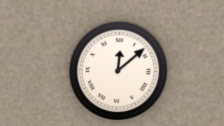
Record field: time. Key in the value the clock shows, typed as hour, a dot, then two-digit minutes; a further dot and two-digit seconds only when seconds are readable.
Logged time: 12.08
